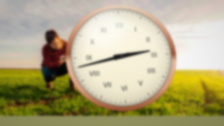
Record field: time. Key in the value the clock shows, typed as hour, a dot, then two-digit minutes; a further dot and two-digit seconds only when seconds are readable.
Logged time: 2.43
